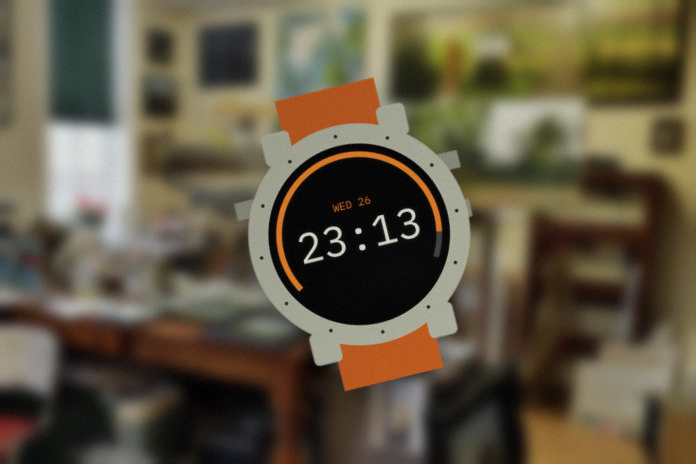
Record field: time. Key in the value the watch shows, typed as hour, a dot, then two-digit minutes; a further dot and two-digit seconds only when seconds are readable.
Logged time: 23.13
